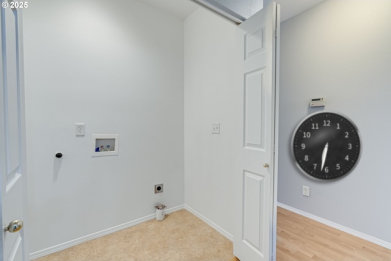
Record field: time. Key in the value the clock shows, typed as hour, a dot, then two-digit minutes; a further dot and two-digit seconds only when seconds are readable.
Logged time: 6.32
